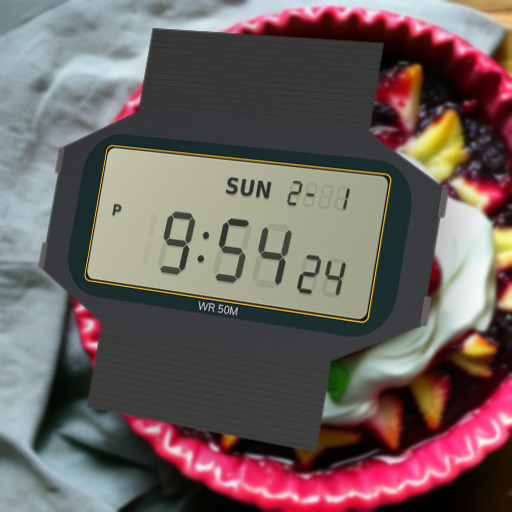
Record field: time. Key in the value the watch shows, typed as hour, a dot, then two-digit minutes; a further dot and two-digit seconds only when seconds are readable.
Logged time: 9.54.24
